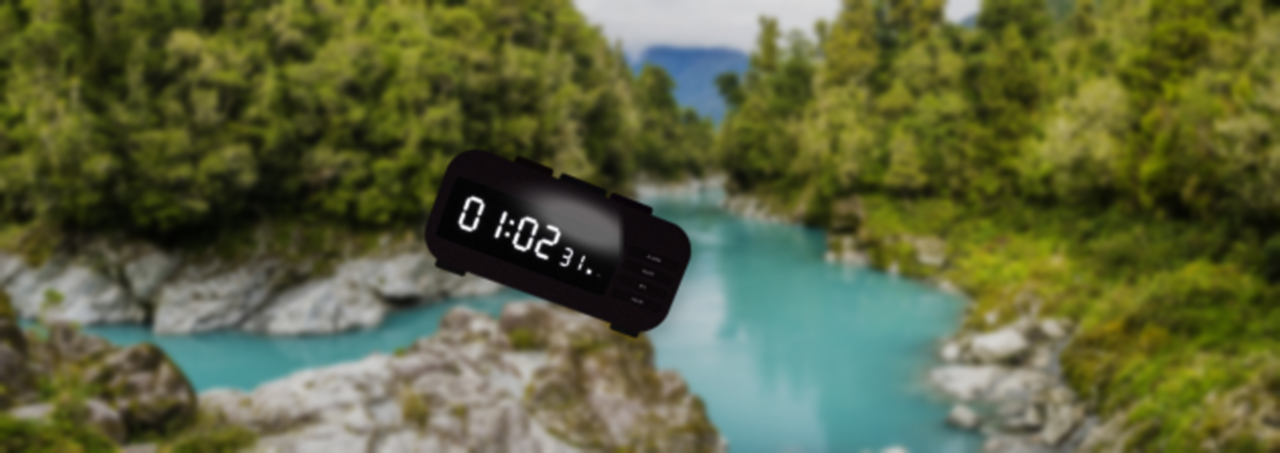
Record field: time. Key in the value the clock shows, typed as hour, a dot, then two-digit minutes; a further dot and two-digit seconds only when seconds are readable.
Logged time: 1.02.31
